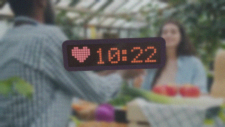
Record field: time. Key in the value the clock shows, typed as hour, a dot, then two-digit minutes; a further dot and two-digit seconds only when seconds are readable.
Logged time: 10.22
